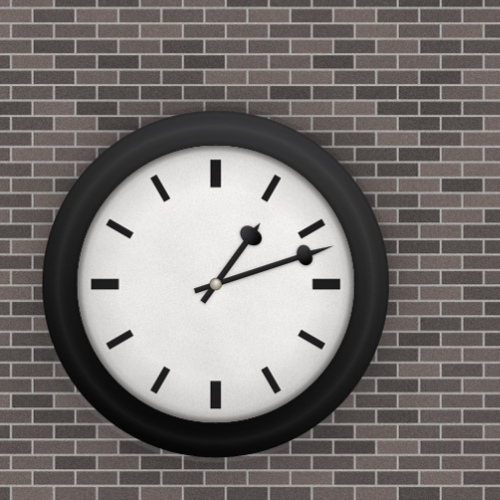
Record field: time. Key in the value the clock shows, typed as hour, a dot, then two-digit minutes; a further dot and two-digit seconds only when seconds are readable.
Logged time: 1.12
